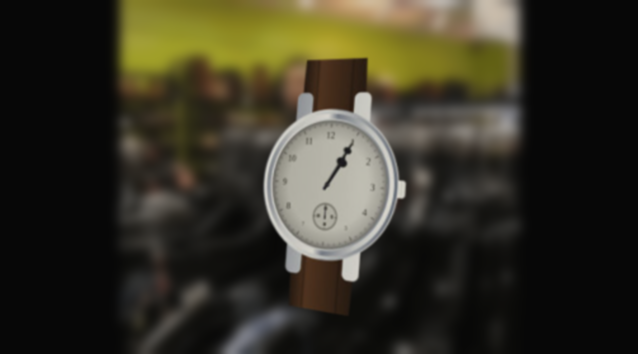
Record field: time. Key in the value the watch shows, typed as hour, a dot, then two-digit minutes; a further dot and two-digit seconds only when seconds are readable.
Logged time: 1.05
